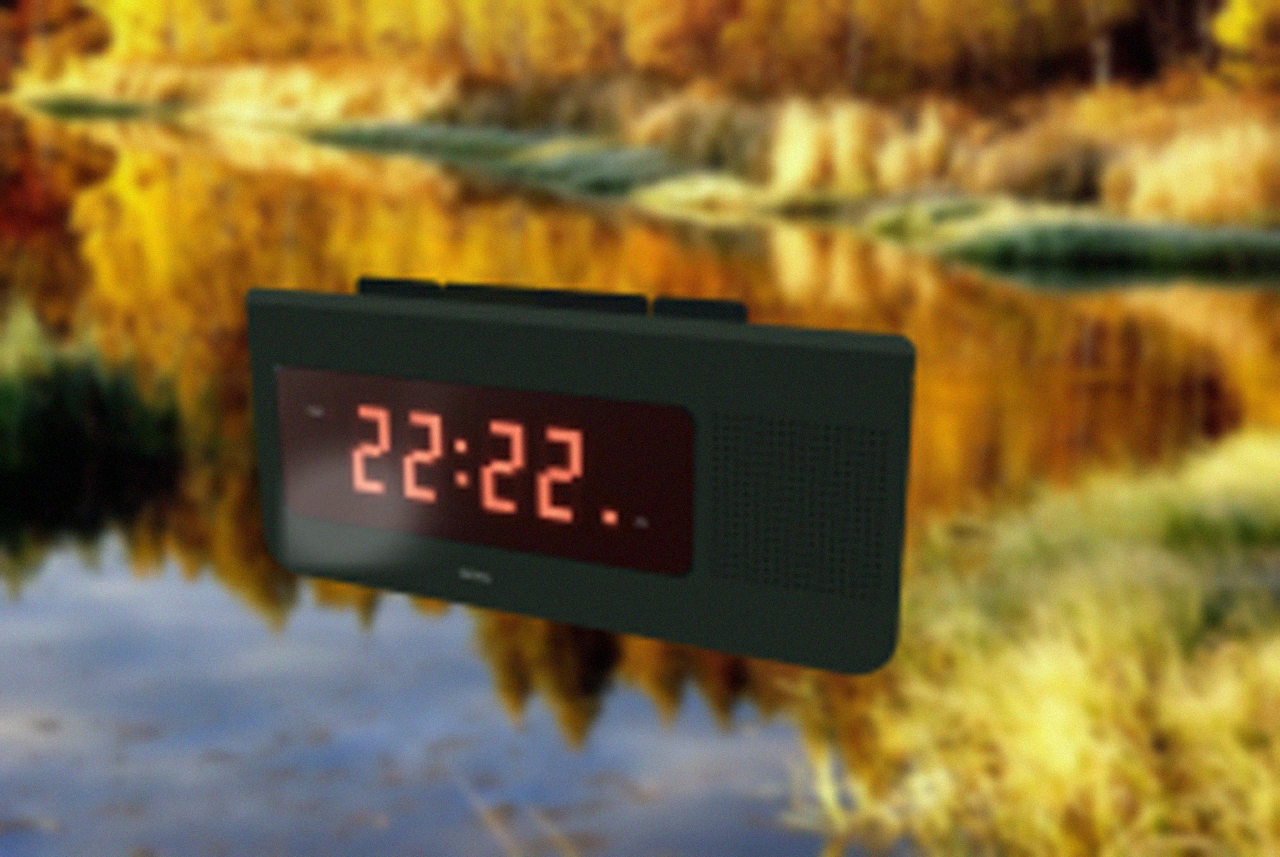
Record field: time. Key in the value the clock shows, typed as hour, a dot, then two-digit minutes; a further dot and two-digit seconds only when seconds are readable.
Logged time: 22.22
